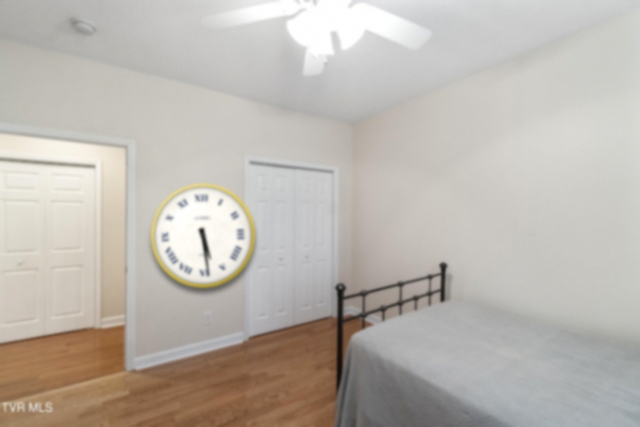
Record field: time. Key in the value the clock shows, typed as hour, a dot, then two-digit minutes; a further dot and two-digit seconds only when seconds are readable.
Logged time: 5.29
